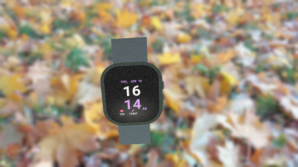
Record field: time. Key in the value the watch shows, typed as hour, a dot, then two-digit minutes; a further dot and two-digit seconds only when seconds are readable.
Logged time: 16.14
